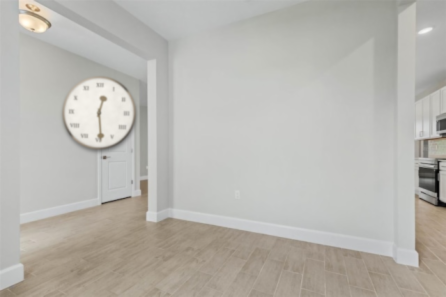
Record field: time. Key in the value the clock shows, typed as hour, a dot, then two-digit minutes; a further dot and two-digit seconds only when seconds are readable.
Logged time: 12.29
